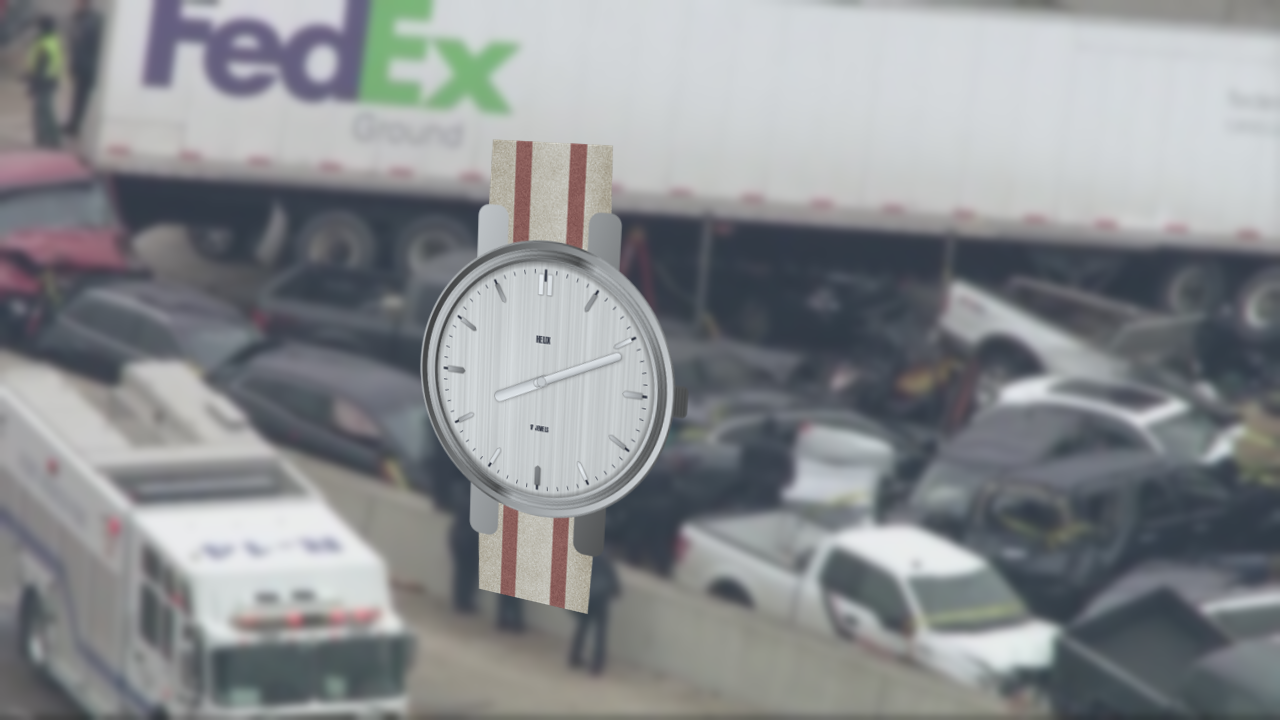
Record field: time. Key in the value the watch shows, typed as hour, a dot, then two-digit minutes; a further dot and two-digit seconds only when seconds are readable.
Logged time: 8.11
